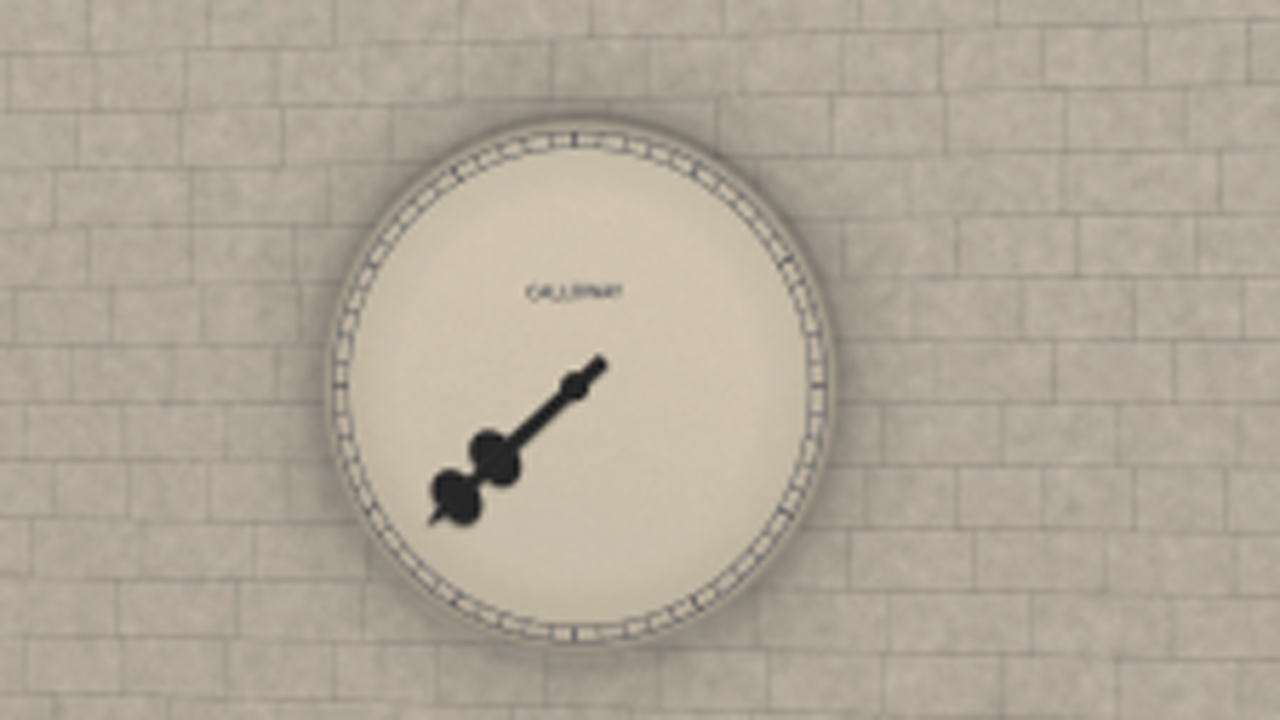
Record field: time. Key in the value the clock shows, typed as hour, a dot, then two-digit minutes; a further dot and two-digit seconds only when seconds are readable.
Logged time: 7.38
